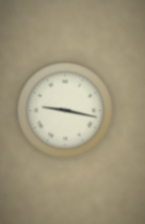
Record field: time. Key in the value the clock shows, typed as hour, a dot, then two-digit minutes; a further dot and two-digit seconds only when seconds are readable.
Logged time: 9.17
